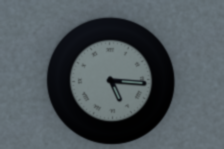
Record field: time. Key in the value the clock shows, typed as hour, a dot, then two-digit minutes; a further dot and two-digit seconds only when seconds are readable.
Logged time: 5.16
